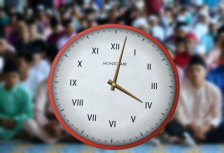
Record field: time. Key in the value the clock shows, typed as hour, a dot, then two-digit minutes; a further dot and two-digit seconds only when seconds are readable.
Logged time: 4.02
